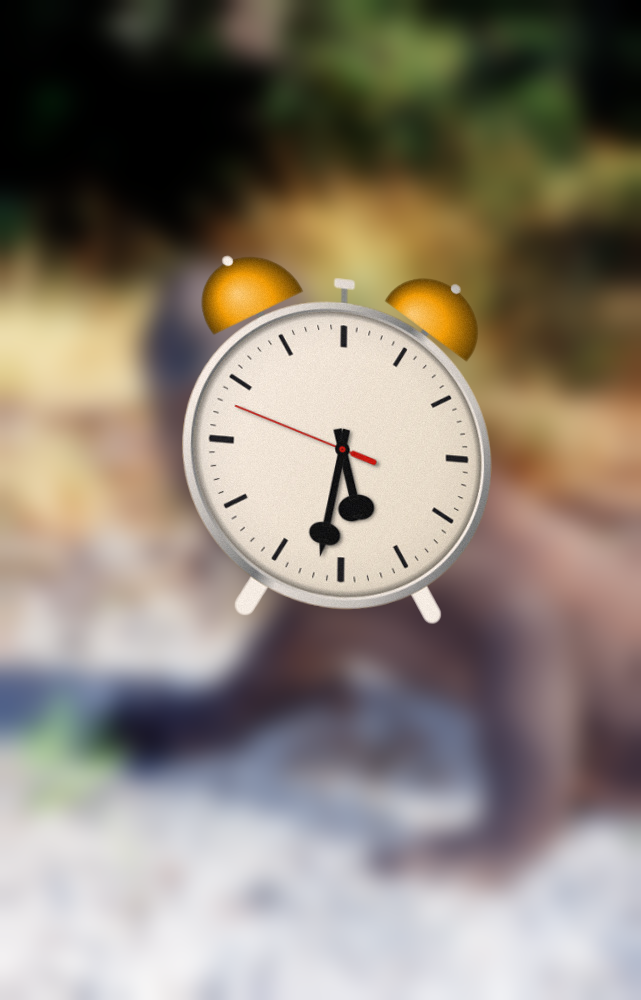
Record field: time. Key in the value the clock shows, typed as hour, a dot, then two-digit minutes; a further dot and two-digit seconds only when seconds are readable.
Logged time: 5.31.48
